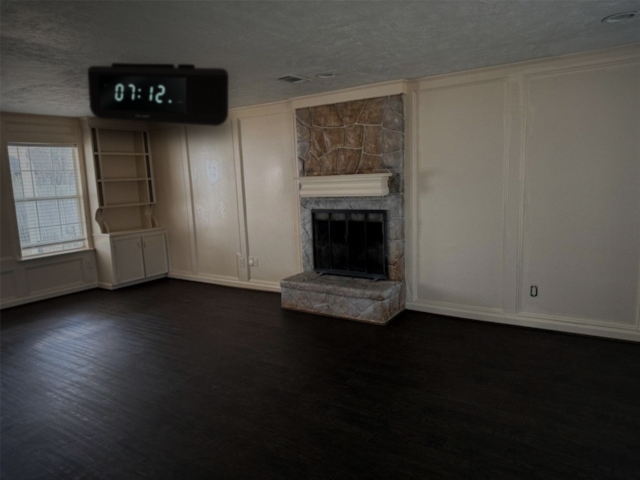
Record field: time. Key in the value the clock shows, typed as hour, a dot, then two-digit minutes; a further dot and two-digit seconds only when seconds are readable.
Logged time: 7.12
